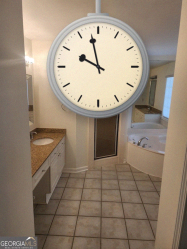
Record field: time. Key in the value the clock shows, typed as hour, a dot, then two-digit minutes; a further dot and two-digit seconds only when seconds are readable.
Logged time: 9.58
